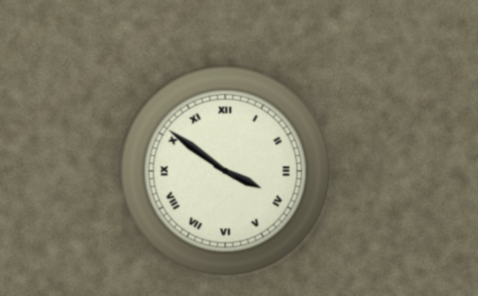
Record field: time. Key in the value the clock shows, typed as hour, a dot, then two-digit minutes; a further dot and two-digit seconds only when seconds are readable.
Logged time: 3.51
